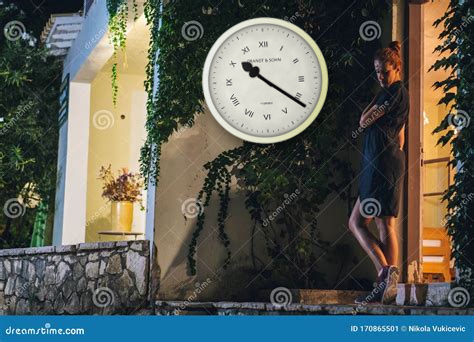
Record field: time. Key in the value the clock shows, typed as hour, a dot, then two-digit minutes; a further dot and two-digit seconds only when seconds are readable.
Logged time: 10.21
